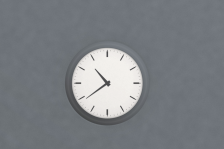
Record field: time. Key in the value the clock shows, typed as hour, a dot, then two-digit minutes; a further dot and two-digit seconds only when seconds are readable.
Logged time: 10.39
